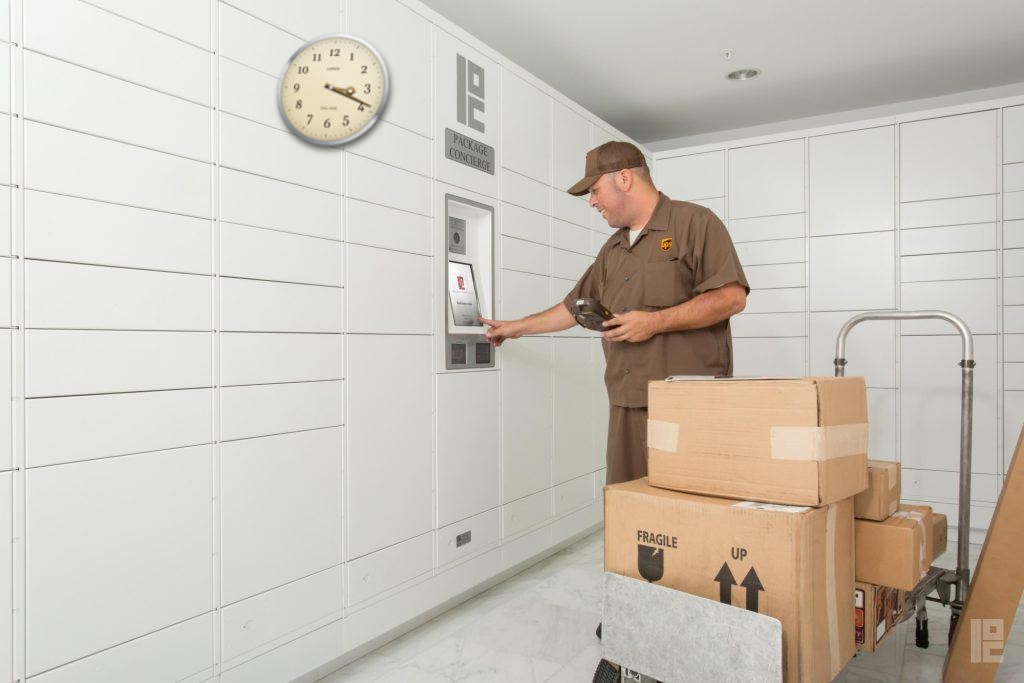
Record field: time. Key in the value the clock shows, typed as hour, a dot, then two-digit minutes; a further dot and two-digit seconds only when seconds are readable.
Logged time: 3.19
